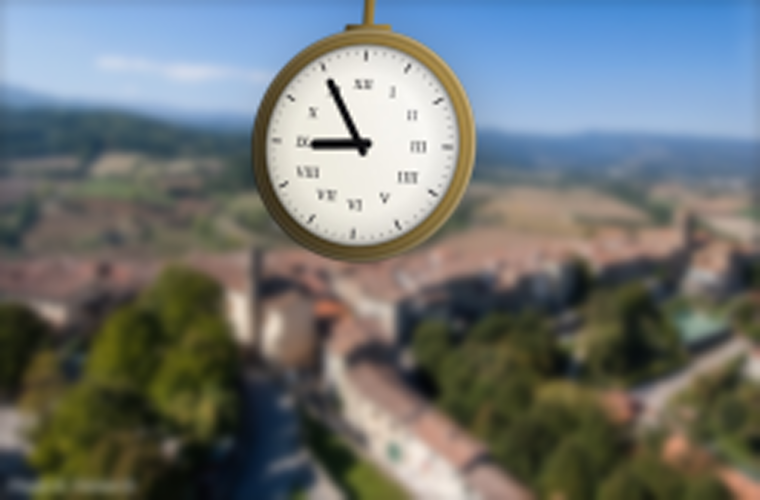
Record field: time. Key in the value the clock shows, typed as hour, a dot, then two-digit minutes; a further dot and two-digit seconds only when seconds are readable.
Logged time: 8.55
